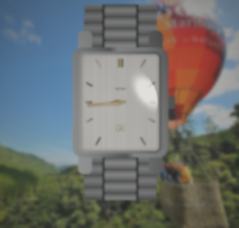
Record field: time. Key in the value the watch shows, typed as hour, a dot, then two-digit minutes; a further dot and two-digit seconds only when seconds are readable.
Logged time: 8.44
